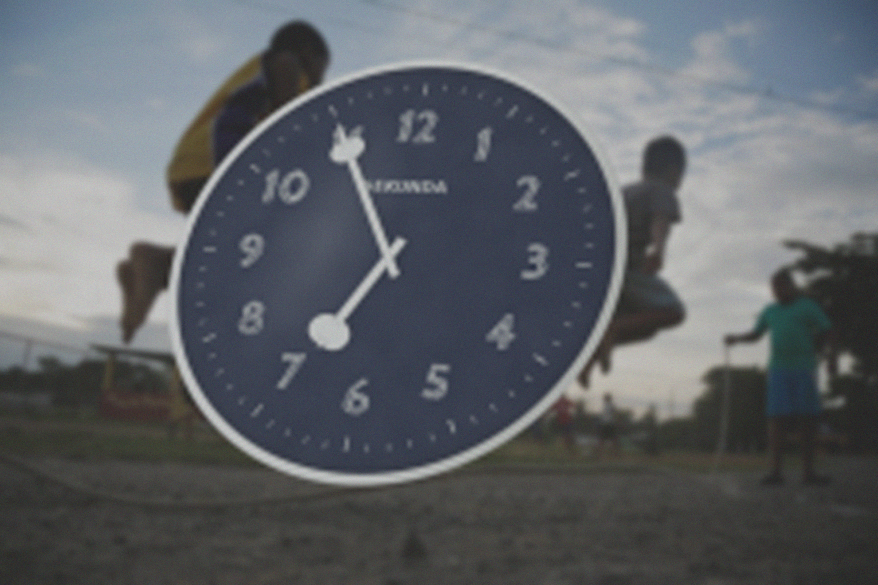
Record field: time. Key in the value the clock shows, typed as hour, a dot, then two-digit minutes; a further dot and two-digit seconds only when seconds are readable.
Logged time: 6.55
